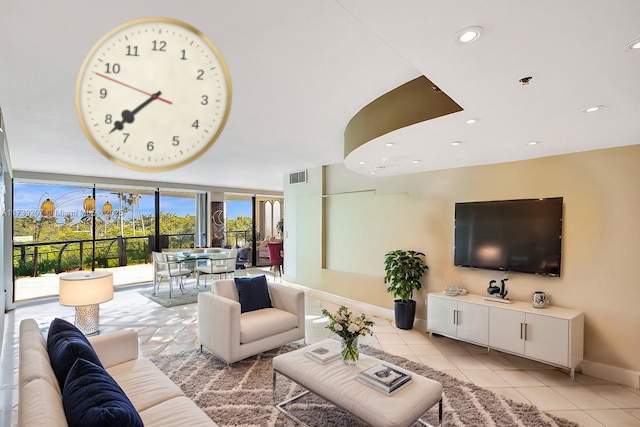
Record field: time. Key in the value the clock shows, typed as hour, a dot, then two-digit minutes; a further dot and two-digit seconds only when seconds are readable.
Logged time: 7.37.48
